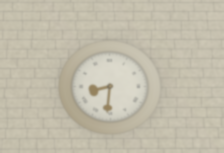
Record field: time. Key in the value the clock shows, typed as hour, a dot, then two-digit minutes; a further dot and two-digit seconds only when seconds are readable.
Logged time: 8.31
